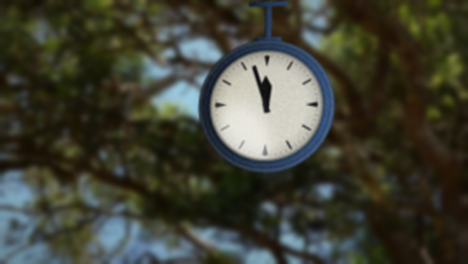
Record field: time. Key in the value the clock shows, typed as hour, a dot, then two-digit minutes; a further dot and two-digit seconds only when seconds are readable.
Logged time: 11.57
